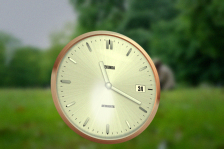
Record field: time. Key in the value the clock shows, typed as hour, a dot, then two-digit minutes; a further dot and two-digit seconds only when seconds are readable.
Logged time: 11.19
